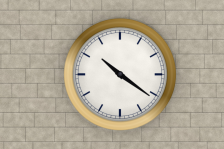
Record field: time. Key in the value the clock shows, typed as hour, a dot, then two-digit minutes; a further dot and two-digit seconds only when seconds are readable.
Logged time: 10.21
